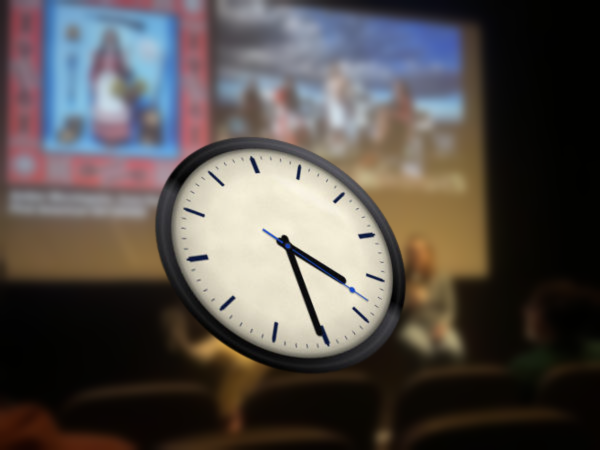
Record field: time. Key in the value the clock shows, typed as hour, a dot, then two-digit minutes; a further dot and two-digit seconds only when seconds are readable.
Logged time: 4.30.23
